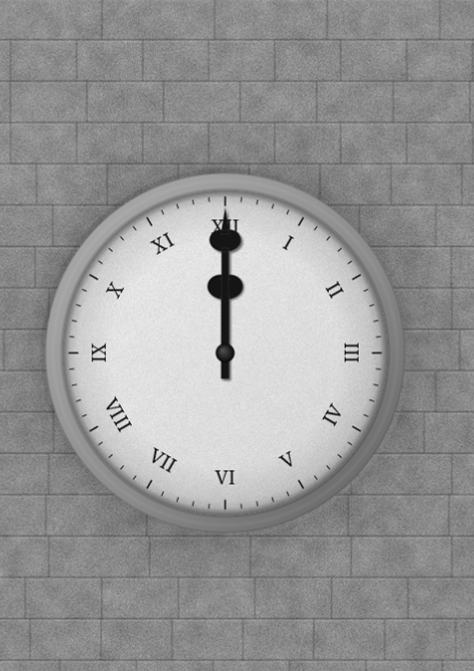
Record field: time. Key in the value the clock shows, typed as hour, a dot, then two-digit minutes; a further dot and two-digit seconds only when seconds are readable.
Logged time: 12.00
